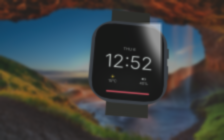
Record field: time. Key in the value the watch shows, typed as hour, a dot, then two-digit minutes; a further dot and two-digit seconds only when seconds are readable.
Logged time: 12.52
